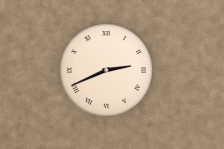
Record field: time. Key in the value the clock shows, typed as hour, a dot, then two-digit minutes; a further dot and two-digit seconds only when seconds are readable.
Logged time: 2.41
